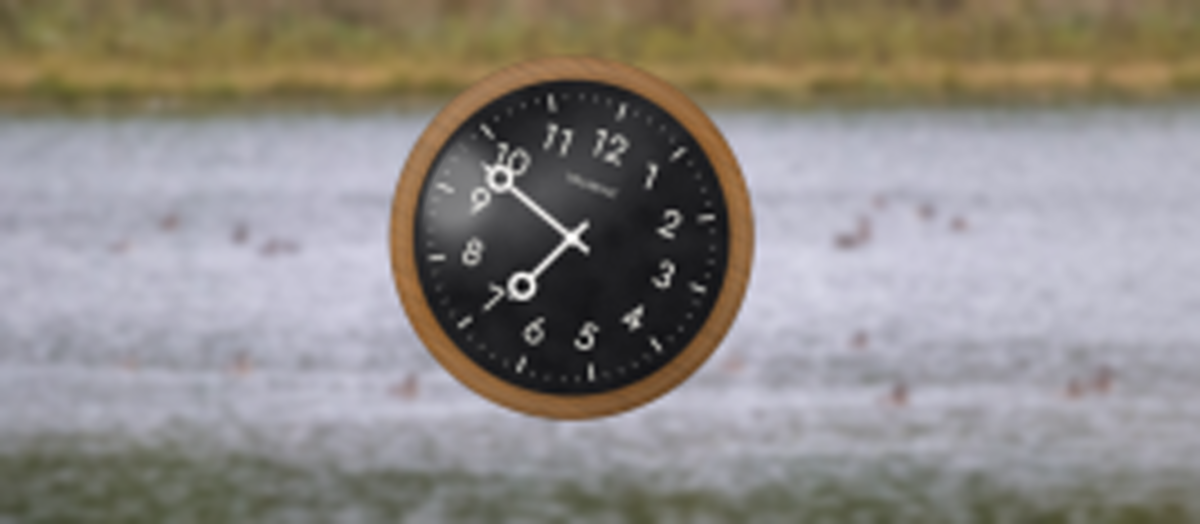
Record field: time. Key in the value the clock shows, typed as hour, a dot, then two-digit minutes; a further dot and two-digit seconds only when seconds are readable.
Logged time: 6.48
